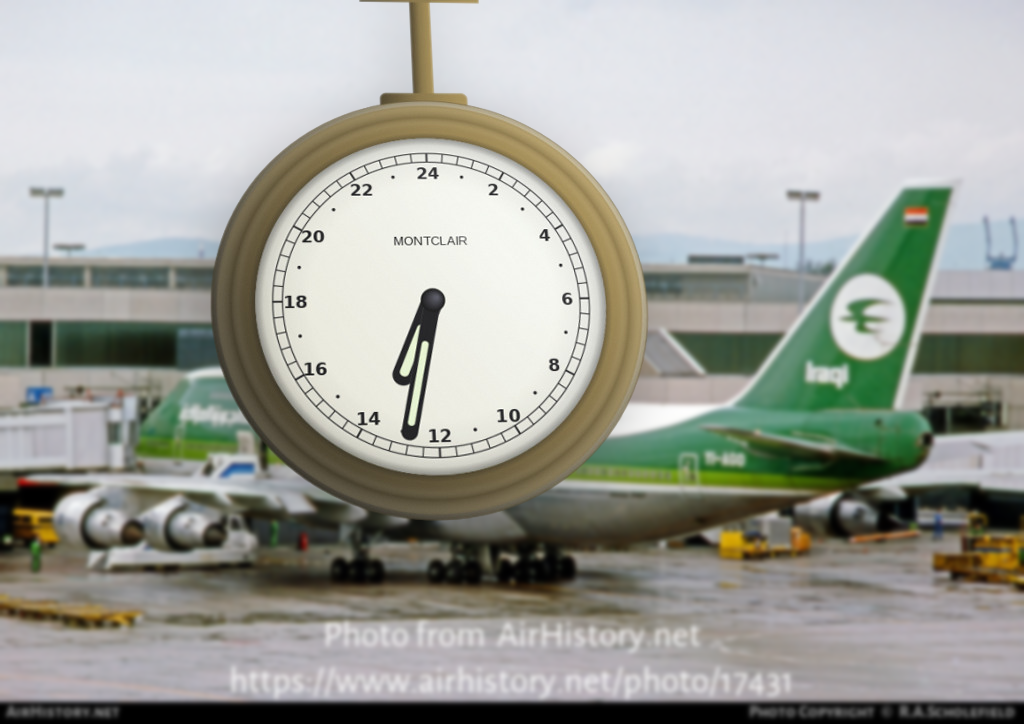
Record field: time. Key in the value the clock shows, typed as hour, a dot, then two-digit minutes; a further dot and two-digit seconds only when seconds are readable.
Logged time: 13.32
